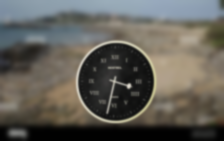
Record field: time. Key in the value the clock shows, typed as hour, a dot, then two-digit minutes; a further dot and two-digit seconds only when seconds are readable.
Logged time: 3.32
